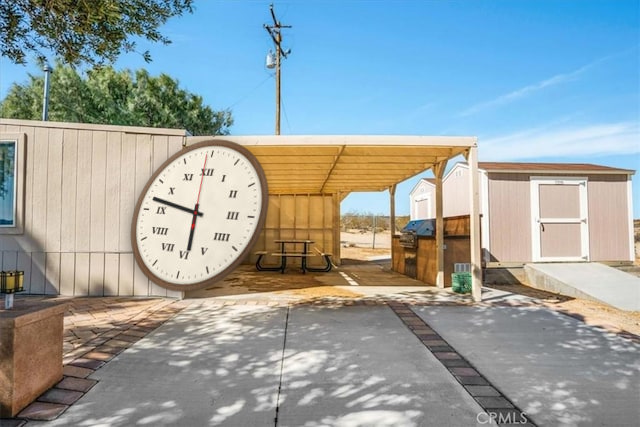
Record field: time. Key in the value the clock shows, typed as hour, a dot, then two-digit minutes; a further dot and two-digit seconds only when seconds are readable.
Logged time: 5.46.59
